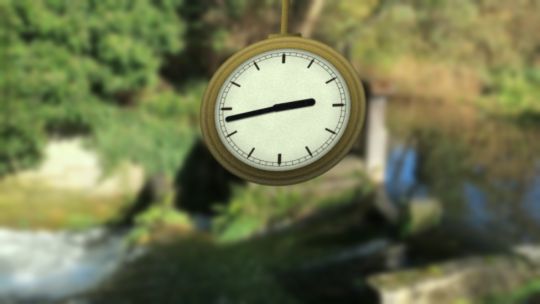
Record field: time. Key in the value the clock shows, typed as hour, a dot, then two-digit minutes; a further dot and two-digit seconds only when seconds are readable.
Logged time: 2.43
